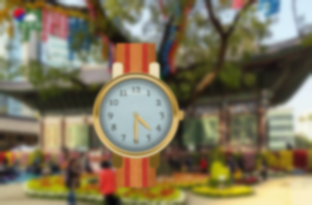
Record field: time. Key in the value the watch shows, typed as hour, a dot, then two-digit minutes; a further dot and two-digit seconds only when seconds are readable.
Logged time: 4.30
